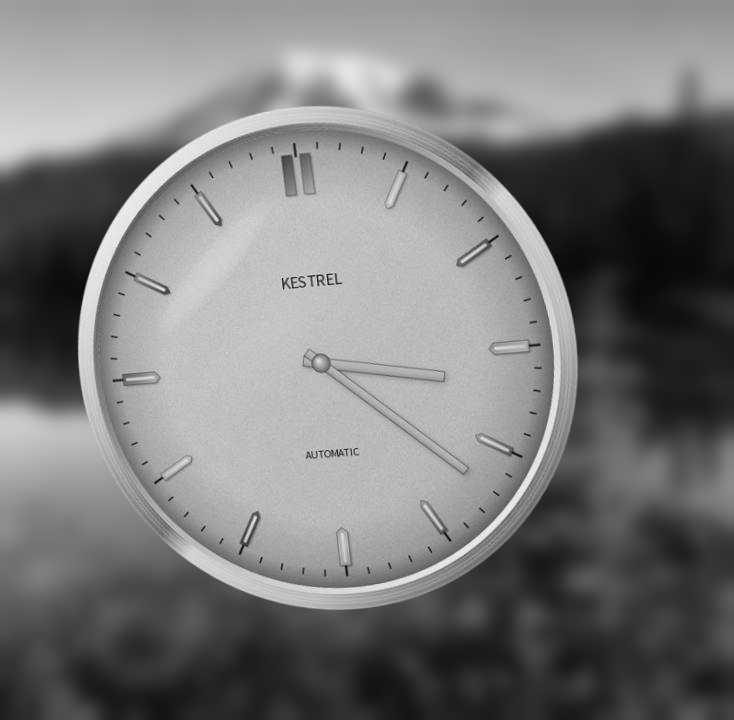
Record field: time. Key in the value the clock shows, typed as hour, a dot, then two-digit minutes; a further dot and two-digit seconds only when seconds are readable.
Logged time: 3.22
